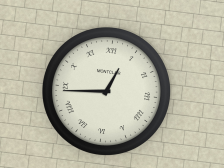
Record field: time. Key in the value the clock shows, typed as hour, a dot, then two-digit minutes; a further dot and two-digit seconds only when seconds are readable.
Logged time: 12.44
